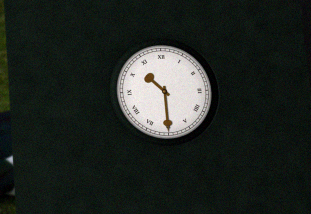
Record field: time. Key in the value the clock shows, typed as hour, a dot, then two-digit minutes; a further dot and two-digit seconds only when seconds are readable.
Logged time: 10.30
